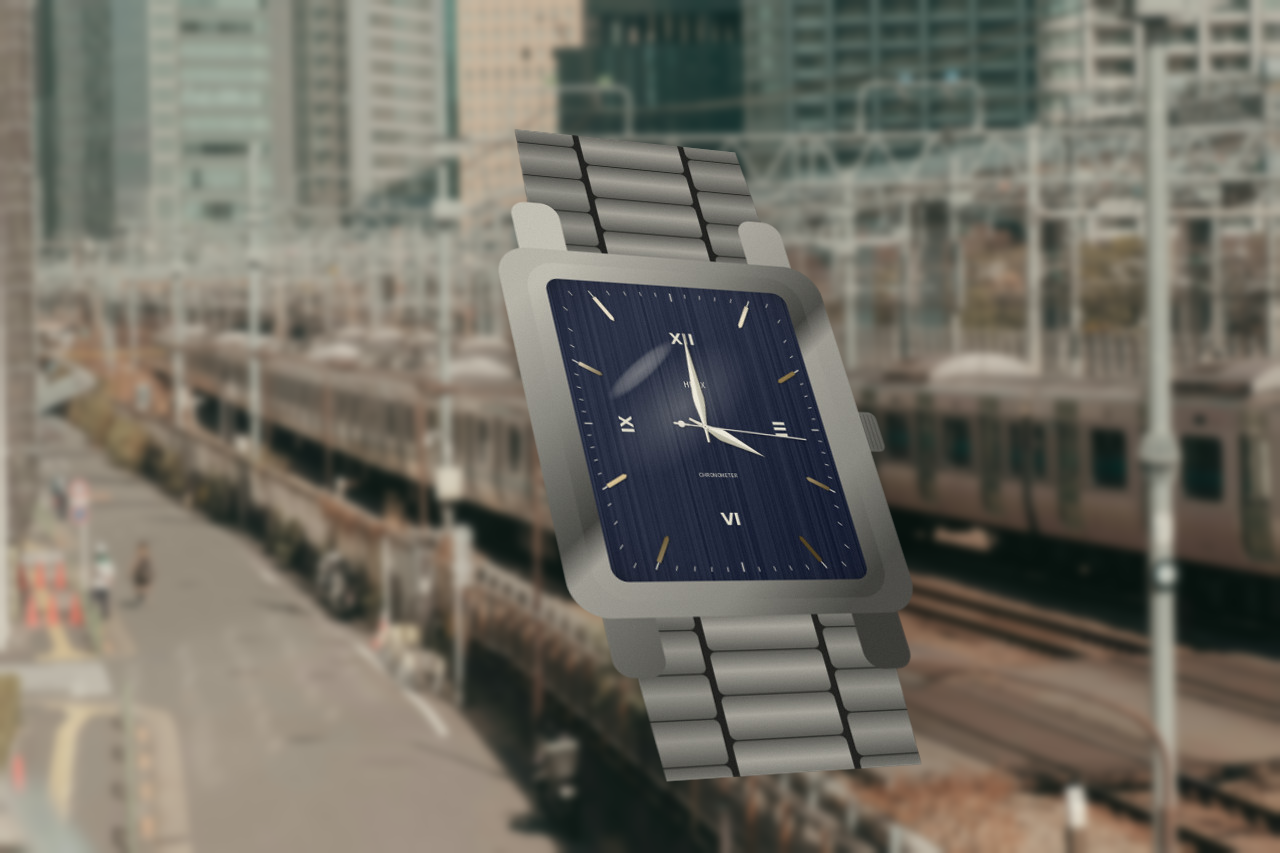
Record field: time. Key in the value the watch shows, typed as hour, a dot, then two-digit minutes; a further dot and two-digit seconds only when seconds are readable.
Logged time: 4.00.16
